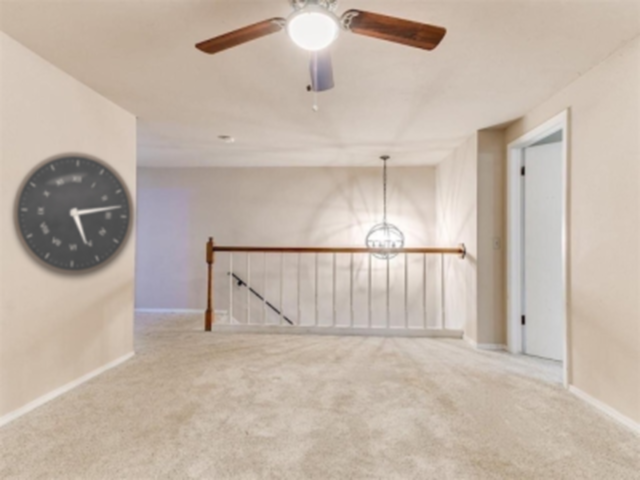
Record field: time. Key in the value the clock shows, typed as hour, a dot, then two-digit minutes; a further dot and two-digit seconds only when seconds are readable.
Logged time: 5.13
